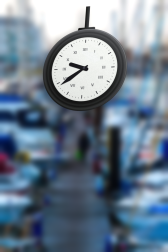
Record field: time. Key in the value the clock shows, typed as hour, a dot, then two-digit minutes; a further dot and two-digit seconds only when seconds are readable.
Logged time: 9.39
